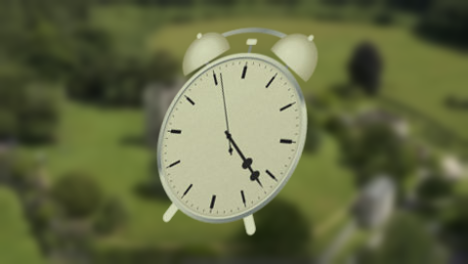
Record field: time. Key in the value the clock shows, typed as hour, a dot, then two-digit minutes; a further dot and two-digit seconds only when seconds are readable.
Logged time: 4.21.56
